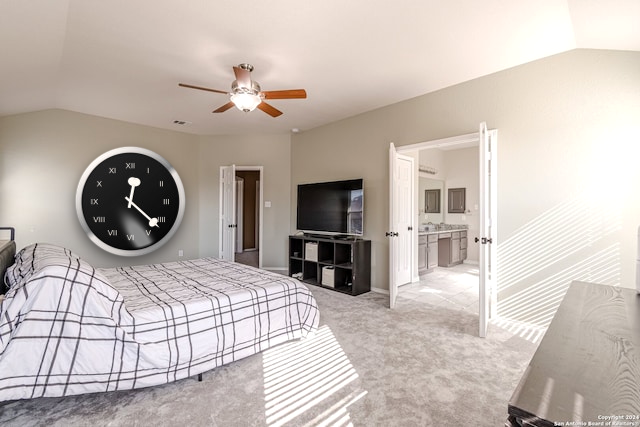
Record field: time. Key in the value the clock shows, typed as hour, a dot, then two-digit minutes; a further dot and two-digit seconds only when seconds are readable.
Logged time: 12.22
